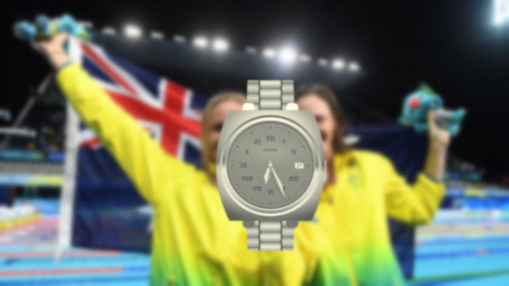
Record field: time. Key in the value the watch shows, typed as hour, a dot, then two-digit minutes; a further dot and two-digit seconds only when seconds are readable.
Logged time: 6.26
